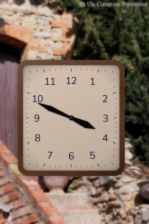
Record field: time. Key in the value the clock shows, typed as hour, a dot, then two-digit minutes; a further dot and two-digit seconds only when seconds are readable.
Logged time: 3.49
